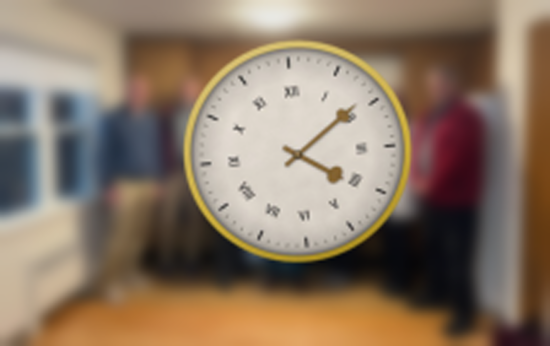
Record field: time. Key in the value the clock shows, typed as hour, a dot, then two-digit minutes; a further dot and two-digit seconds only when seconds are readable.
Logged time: 4.09
